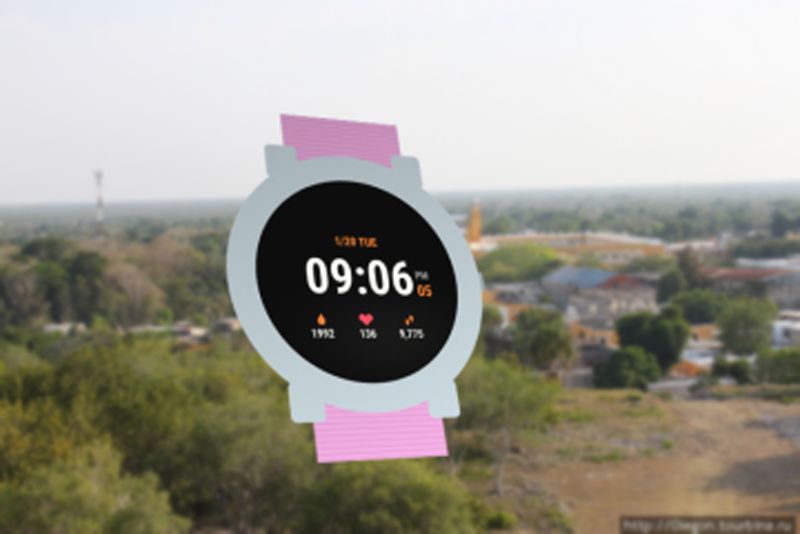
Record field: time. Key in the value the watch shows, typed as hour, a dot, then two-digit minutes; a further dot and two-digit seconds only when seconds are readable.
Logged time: 9.06
